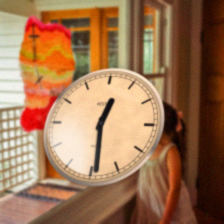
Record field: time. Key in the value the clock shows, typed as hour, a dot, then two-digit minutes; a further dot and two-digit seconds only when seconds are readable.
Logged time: 12.29
